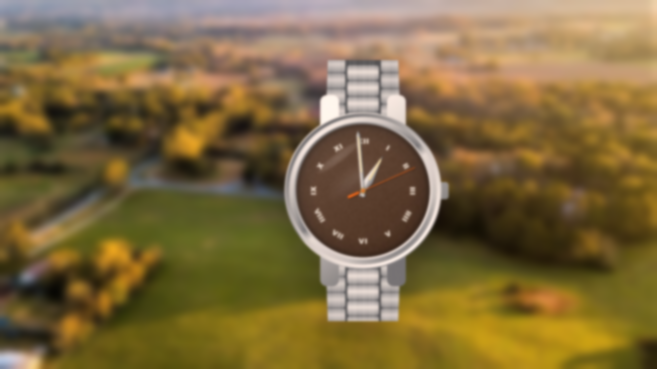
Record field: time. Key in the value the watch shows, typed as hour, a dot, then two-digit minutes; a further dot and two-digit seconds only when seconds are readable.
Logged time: 12.59.11
